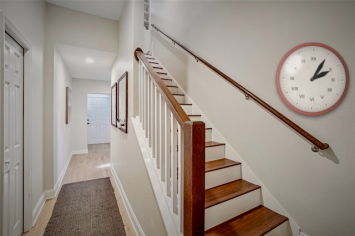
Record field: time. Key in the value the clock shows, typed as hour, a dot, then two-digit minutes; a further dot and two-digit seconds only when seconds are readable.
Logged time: 2.05
